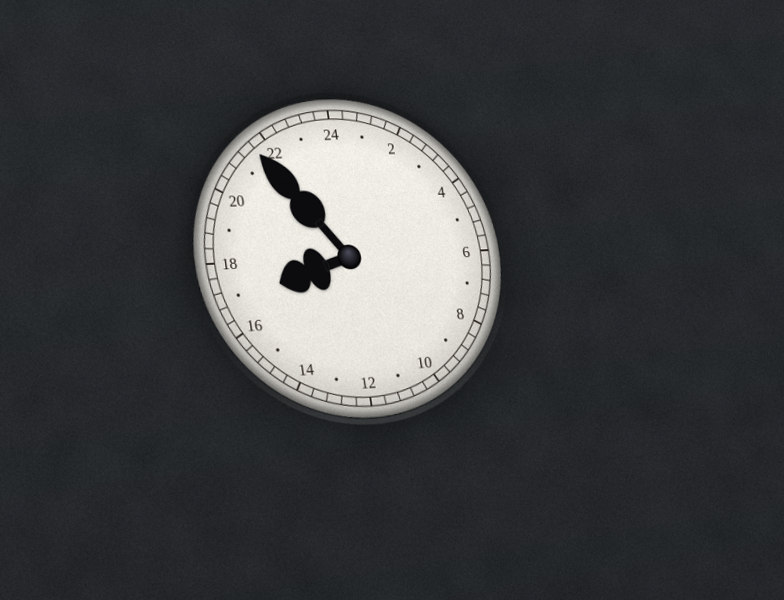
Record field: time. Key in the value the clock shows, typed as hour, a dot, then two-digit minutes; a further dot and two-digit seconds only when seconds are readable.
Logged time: 16.54
